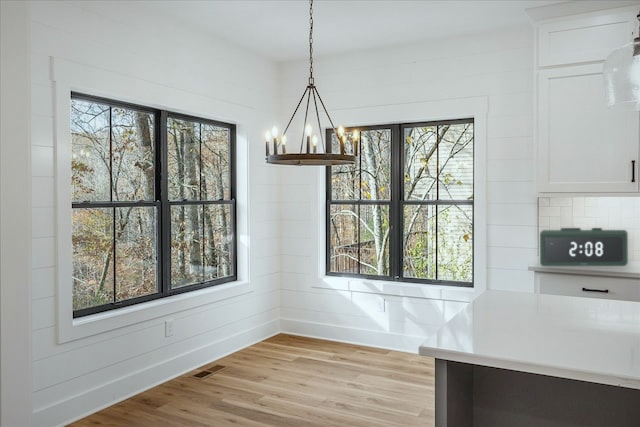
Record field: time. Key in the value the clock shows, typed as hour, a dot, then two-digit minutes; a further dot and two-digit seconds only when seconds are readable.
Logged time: 2.08
